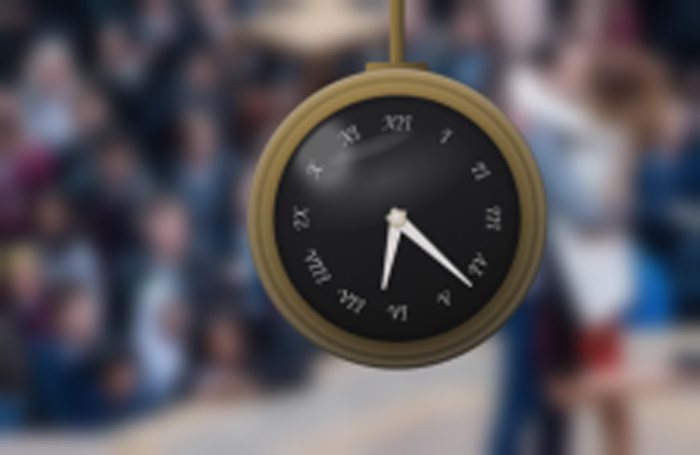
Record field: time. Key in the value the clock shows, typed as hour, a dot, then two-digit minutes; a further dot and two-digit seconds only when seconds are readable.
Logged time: 6.22
